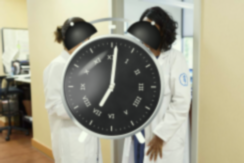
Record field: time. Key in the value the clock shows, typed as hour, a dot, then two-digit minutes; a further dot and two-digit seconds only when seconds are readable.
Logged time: 7.01
